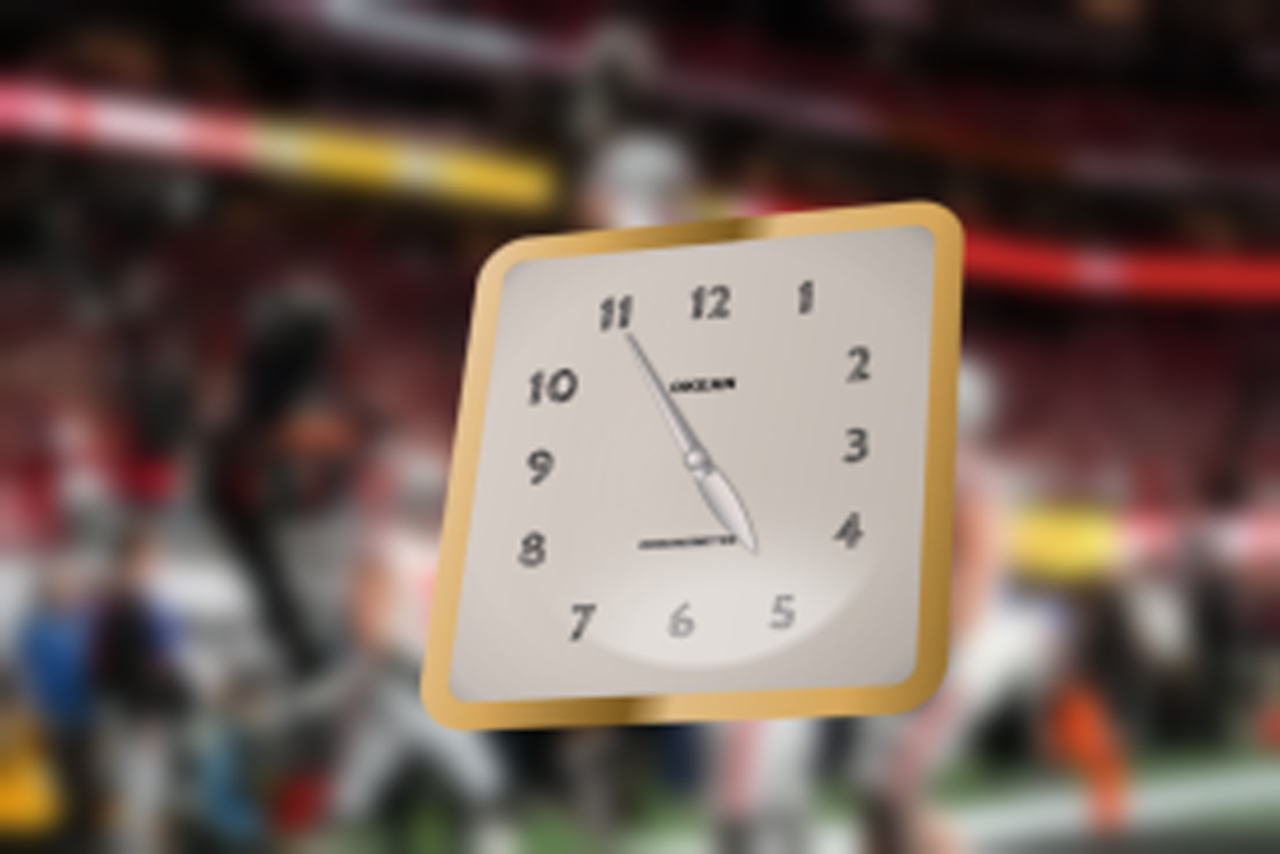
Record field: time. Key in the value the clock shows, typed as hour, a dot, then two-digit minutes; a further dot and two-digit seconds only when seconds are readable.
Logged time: 4.55
